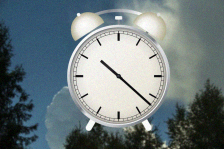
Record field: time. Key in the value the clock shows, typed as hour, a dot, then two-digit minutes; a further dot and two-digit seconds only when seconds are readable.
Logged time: 10.22
